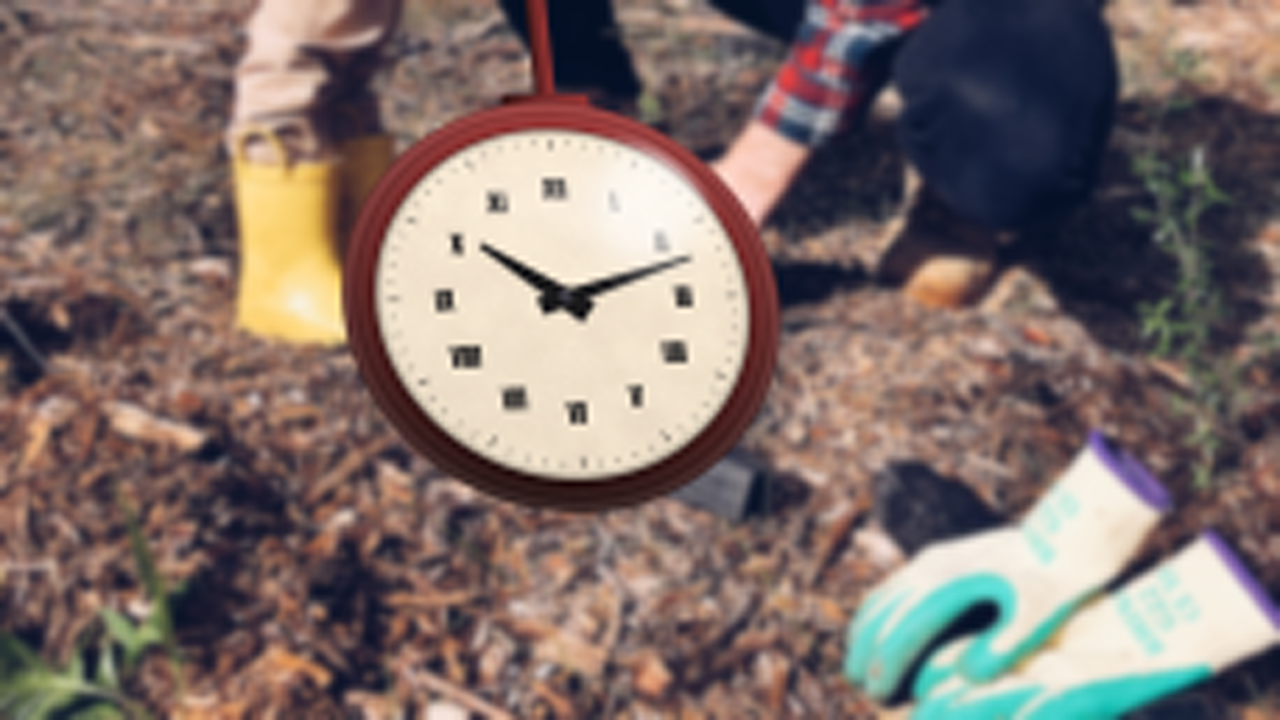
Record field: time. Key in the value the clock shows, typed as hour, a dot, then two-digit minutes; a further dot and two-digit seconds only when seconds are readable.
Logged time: 10.12
